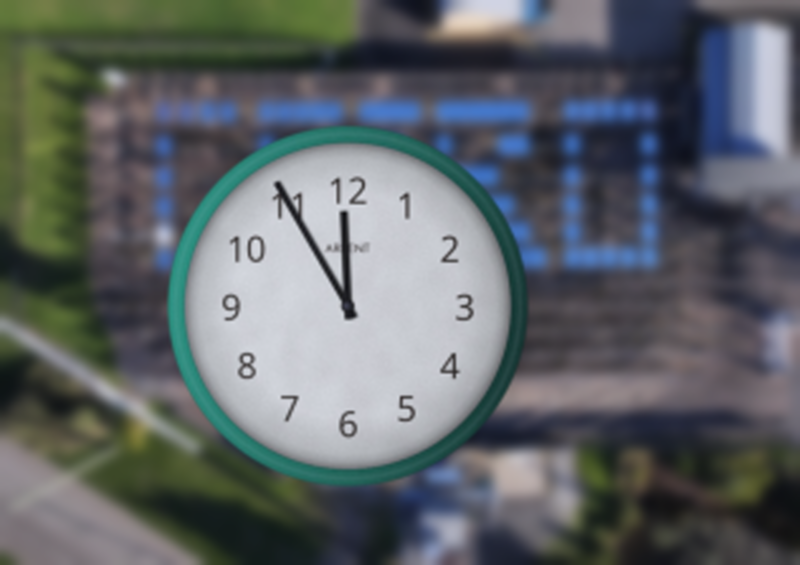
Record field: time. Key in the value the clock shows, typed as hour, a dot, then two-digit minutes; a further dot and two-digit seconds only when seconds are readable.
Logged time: 11.55
